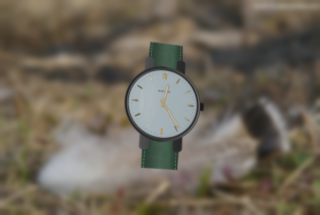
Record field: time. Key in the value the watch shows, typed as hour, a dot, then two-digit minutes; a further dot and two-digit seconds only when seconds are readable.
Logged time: 12.24
